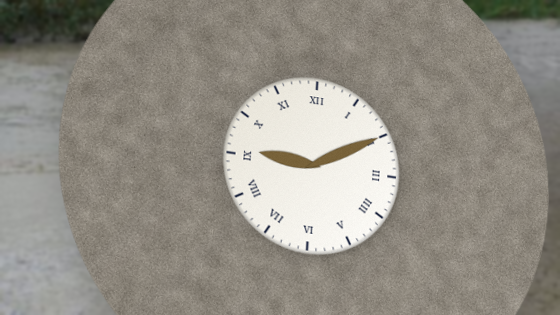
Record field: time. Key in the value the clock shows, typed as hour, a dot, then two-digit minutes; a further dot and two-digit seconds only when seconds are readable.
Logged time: 9.10
